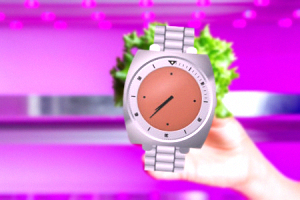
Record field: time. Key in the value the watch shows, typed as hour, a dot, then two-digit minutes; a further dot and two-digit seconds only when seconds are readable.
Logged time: 7.37
